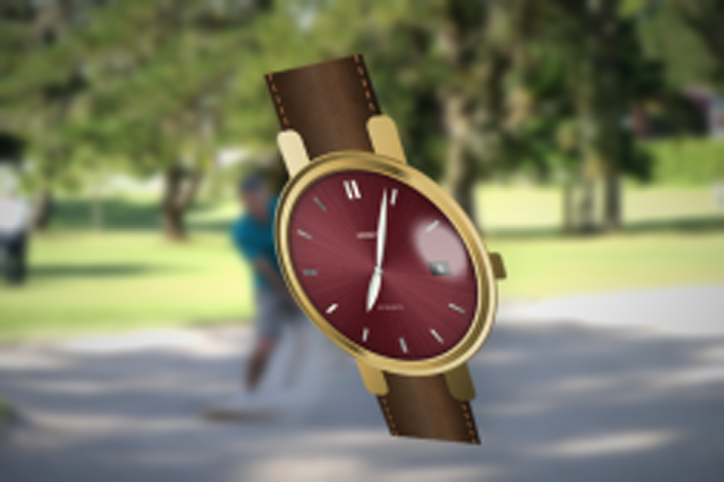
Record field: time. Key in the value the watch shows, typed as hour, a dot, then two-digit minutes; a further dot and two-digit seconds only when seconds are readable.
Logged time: 7.04
